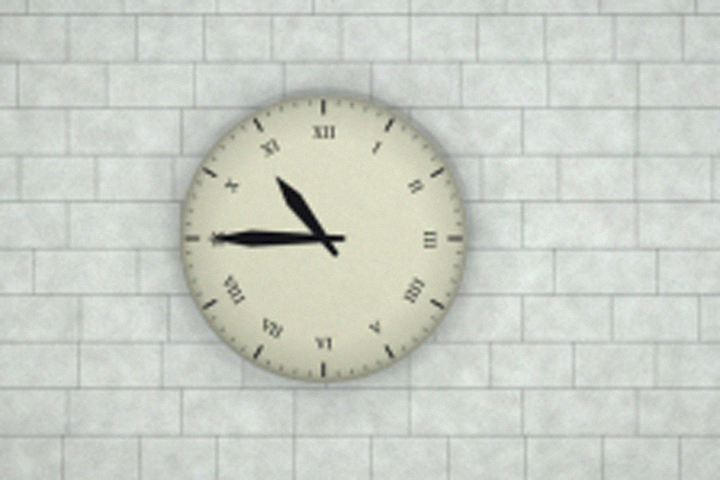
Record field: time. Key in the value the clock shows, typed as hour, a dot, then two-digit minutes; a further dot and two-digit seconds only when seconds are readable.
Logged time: 10.45
